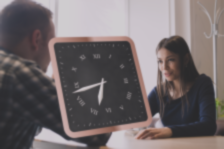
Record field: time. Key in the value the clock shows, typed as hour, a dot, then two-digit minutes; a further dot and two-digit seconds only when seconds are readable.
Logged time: 6.43
